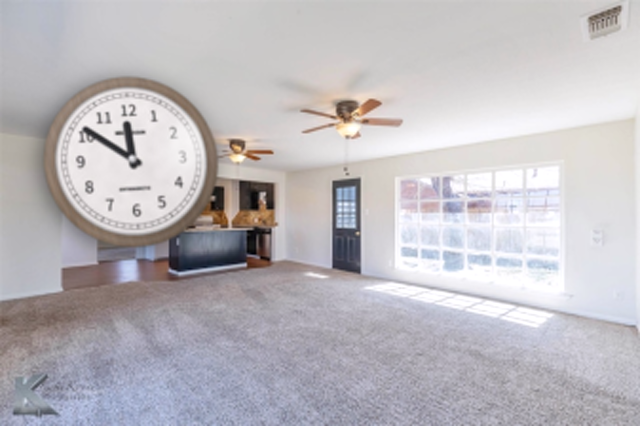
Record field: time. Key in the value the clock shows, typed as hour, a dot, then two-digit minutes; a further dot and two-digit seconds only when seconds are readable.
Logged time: 11.51
